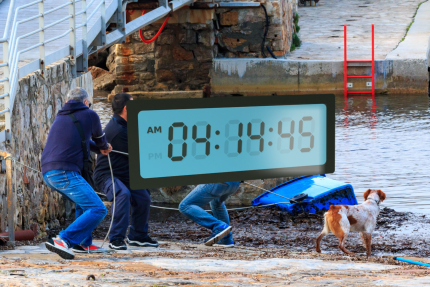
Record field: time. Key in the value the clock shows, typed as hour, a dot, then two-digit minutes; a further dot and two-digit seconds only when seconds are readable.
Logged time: 4.14.45
